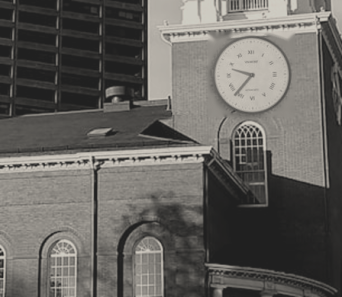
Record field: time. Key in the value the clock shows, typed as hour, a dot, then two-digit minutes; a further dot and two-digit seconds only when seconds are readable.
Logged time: 9.37
